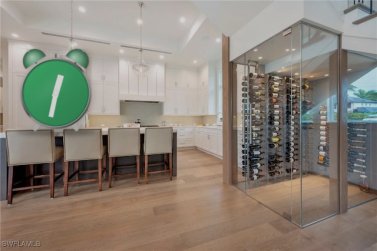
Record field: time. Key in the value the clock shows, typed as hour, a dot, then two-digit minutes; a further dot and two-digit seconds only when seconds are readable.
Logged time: 12.32
